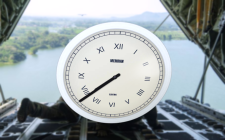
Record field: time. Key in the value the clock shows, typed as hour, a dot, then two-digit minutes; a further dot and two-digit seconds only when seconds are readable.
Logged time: 7.38
